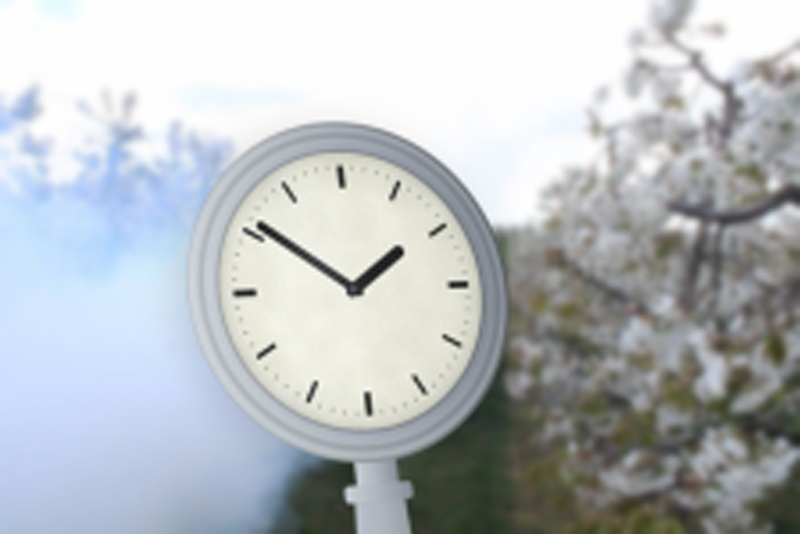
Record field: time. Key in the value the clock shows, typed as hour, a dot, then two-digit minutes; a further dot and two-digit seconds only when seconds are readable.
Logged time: 1.51
